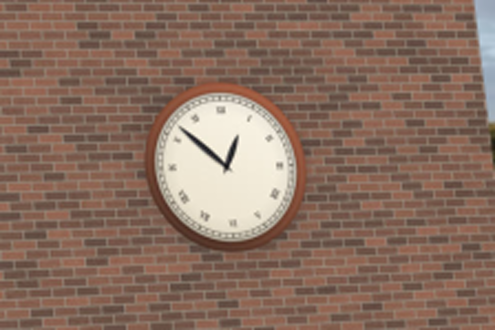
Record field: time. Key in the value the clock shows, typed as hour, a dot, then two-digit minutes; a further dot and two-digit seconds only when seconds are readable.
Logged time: 12.52
